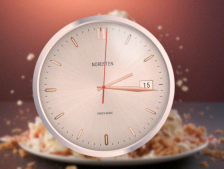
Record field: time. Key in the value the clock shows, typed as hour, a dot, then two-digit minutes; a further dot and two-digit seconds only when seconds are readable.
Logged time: 2.16.01
